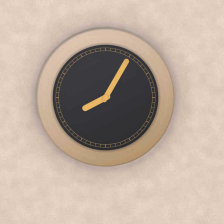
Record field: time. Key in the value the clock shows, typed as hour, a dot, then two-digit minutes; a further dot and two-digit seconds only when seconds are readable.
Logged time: 8.05
